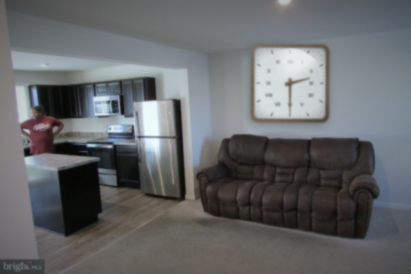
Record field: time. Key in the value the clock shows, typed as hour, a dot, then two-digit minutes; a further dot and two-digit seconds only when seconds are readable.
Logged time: 2.30
